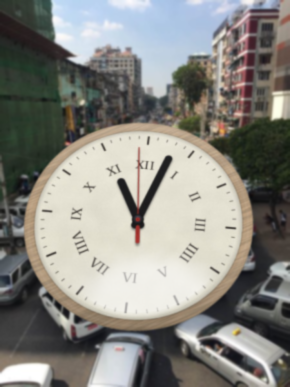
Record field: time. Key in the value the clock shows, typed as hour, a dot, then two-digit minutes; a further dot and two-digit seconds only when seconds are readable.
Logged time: 11.02.59
